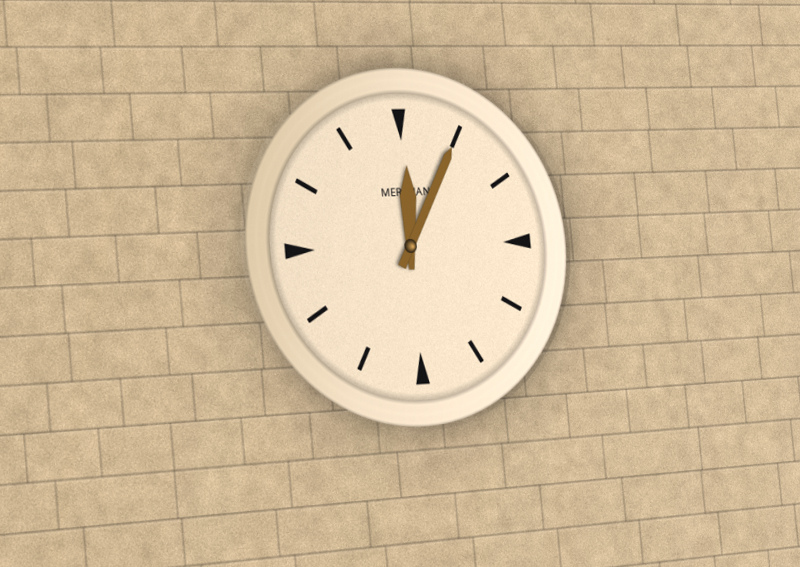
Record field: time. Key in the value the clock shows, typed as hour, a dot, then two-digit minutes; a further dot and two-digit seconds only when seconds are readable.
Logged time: 12.05
